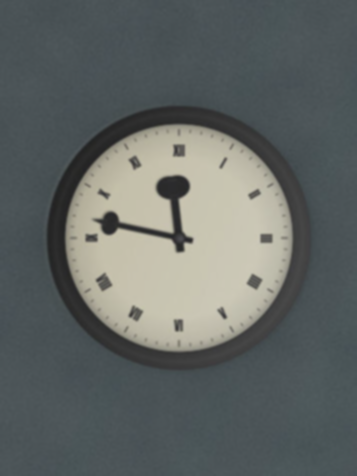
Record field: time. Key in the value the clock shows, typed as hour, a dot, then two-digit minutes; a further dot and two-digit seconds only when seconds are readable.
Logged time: 11.47
